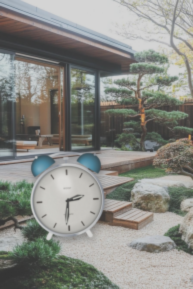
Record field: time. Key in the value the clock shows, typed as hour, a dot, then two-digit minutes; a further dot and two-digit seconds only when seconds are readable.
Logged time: 2.31
